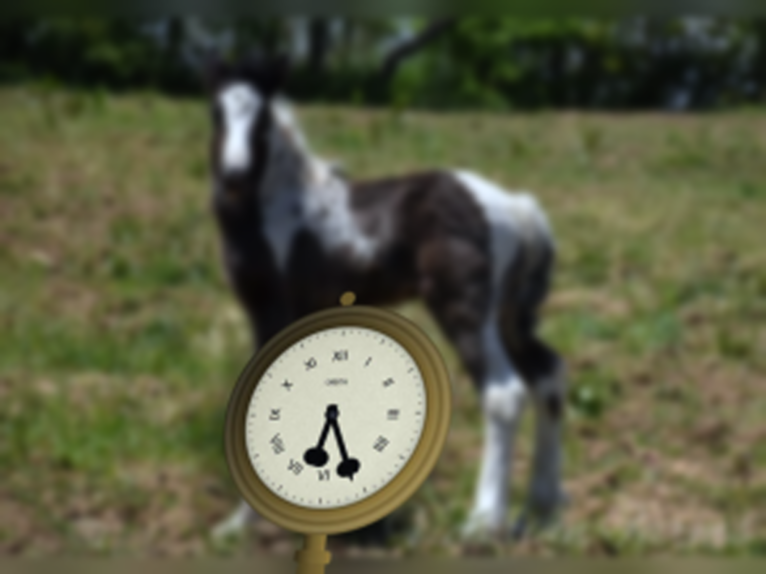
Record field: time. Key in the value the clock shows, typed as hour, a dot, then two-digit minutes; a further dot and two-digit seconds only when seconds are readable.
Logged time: 6.26
